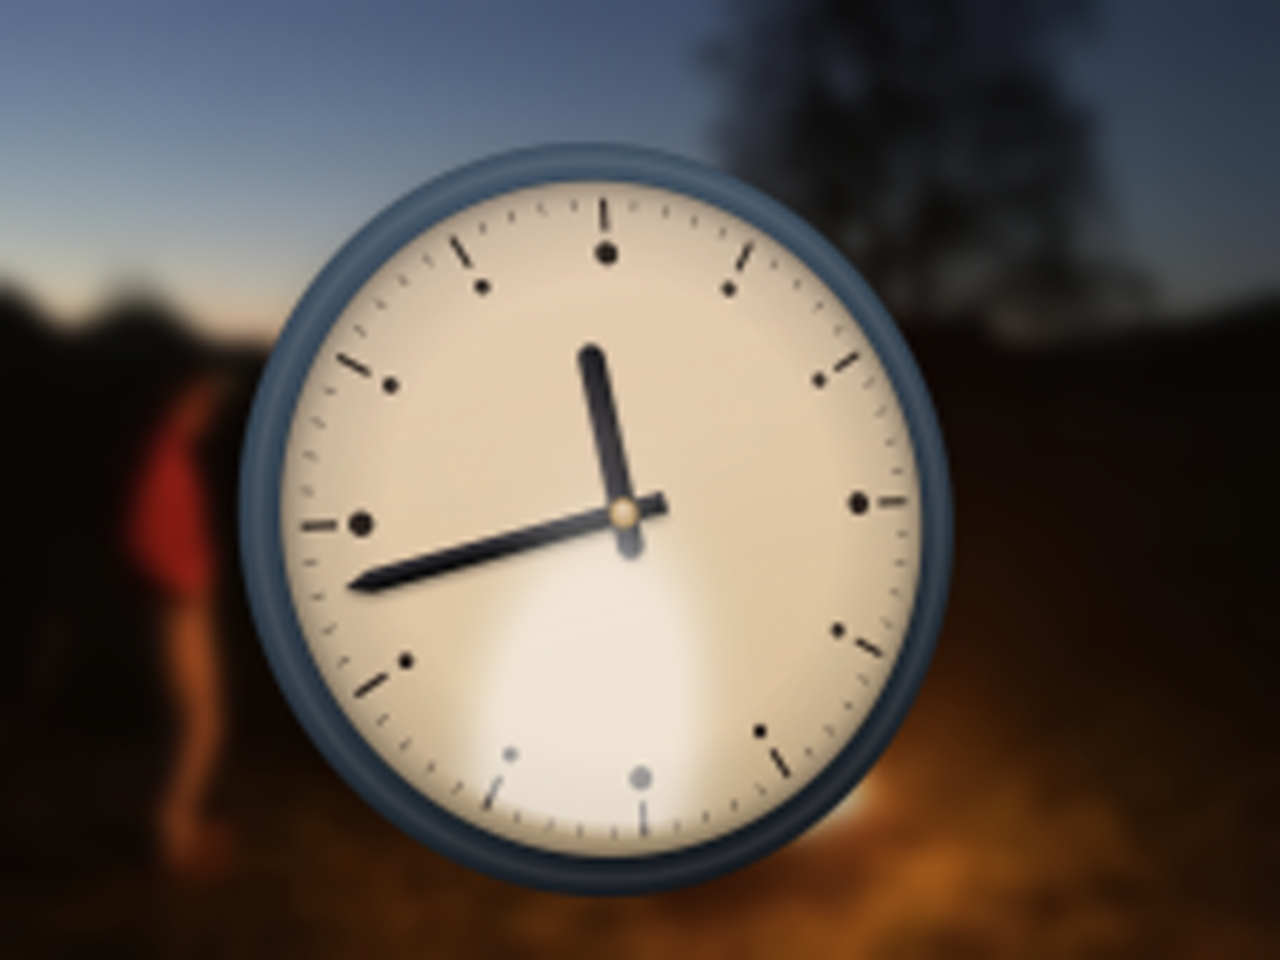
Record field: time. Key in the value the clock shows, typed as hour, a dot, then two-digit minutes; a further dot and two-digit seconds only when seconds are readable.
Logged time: 11.43
